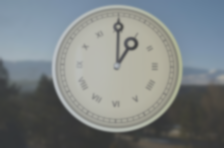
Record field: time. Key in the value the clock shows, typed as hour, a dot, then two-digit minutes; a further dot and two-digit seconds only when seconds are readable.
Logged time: 1.00
